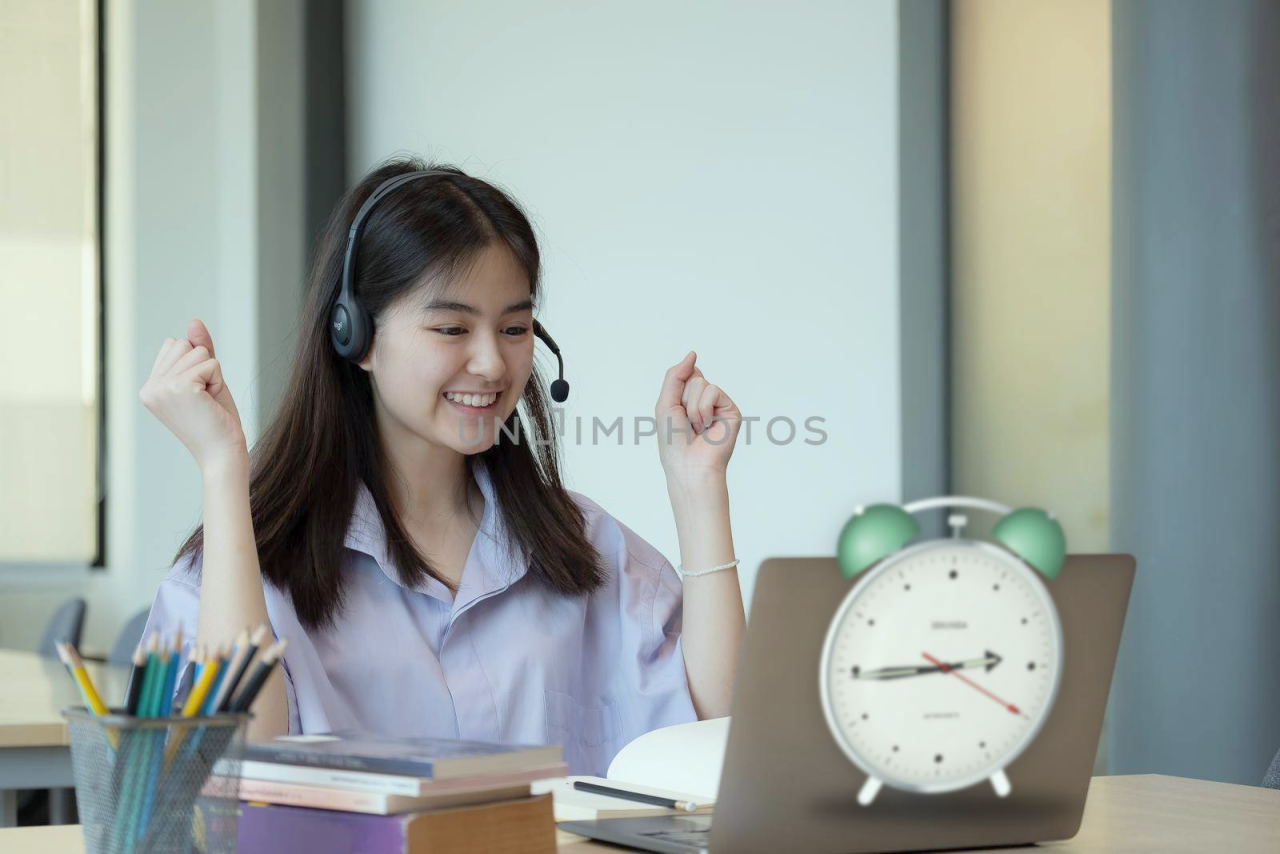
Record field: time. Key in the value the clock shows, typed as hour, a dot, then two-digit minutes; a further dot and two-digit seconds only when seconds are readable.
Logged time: 2.44.20
